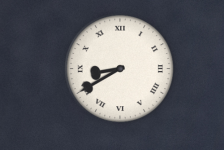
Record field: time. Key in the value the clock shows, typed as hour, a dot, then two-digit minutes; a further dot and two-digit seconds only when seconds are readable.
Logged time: 8.40
